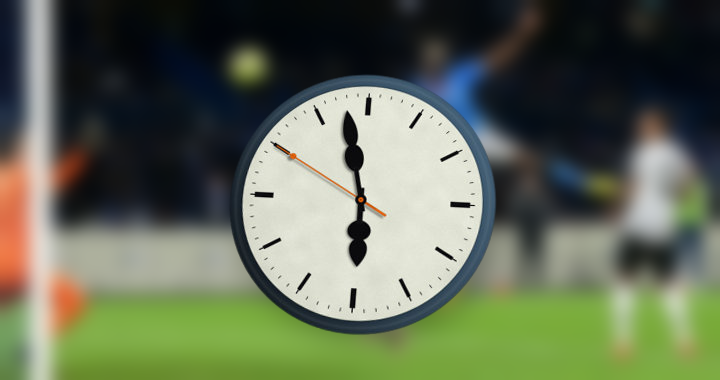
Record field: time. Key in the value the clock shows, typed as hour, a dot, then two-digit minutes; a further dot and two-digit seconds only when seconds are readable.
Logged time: 5.57.50
